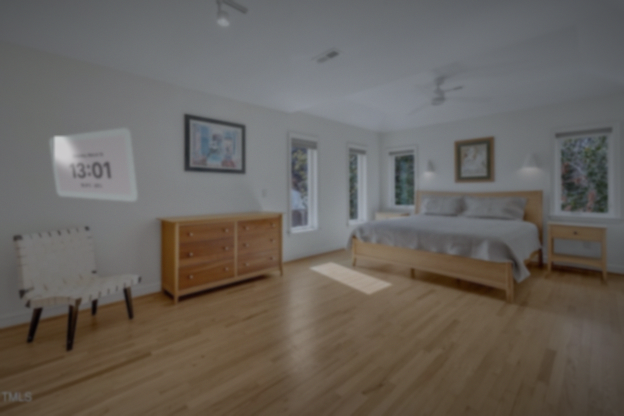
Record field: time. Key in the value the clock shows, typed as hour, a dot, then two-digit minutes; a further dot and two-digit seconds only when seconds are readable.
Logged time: 13.01
